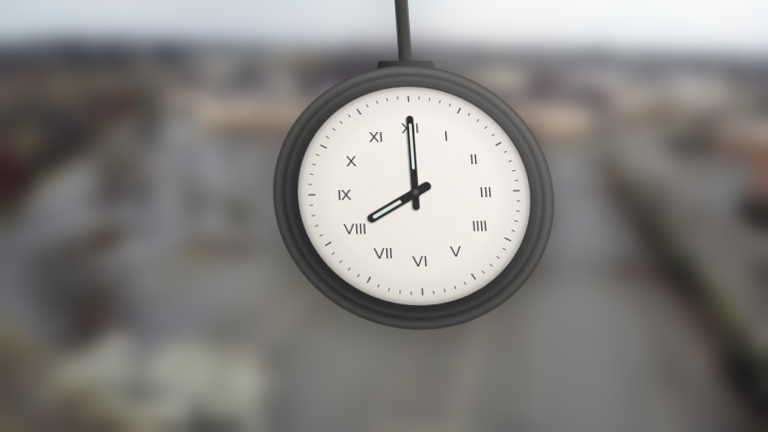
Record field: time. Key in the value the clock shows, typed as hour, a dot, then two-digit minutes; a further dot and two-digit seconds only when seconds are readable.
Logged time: 8.00
